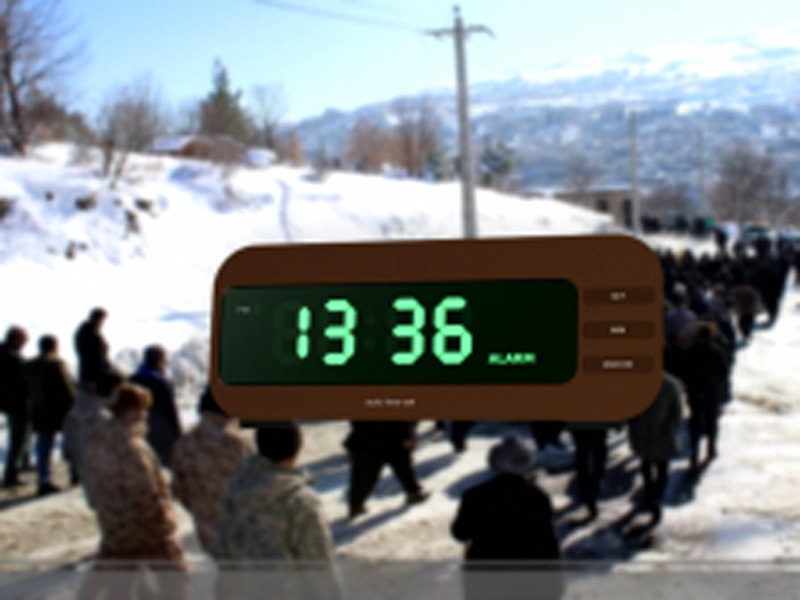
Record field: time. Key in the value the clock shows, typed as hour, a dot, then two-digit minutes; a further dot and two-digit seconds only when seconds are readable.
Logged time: 13.36
